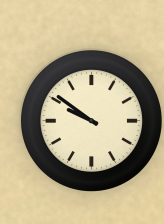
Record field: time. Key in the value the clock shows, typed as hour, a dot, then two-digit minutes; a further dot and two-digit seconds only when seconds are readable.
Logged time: 9.51
